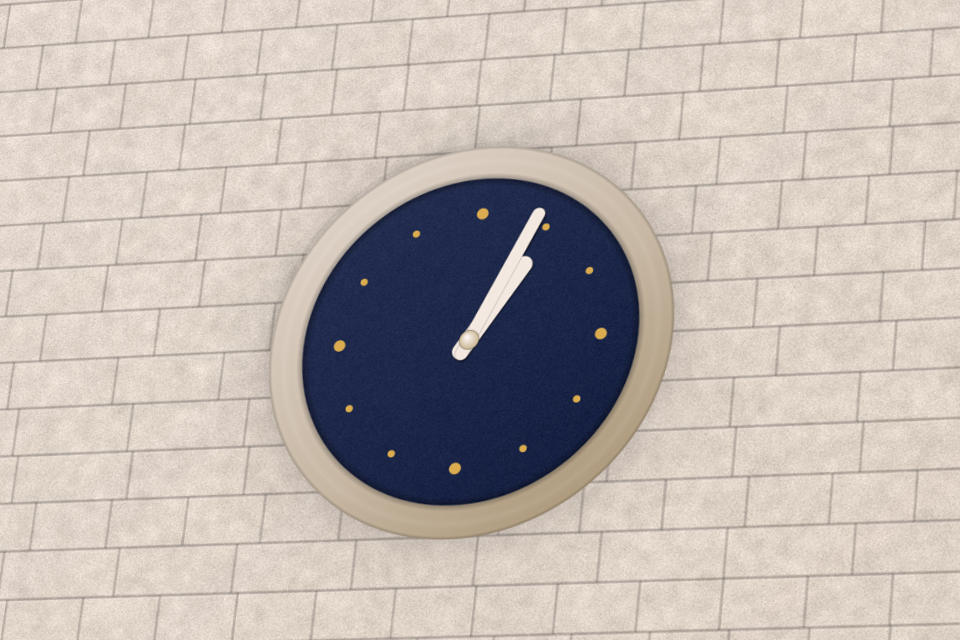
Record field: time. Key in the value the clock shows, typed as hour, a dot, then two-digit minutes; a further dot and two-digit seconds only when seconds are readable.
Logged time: 1.04
